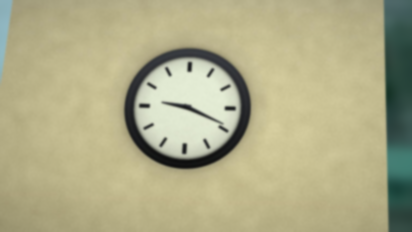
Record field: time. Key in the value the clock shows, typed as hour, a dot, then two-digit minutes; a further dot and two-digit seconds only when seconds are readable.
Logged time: 9.19
